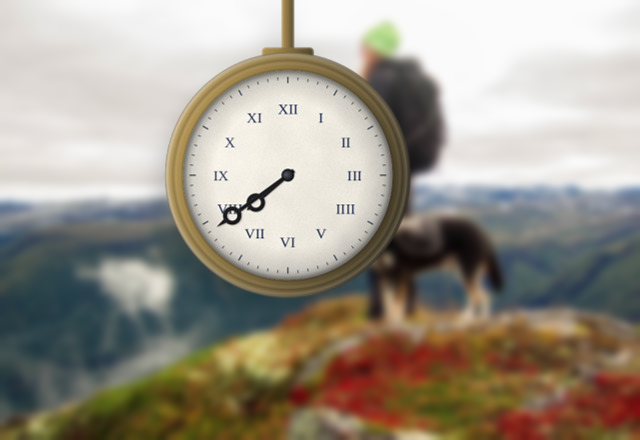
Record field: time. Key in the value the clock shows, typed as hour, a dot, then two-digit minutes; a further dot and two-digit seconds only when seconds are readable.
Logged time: 7.39
